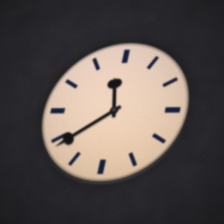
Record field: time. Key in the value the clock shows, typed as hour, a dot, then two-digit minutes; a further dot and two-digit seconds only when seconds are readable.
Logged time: 11.39
